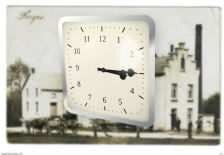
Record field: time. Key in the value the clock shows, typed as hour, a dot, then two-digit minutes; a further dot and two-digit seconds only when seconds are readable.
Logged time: 3.15
